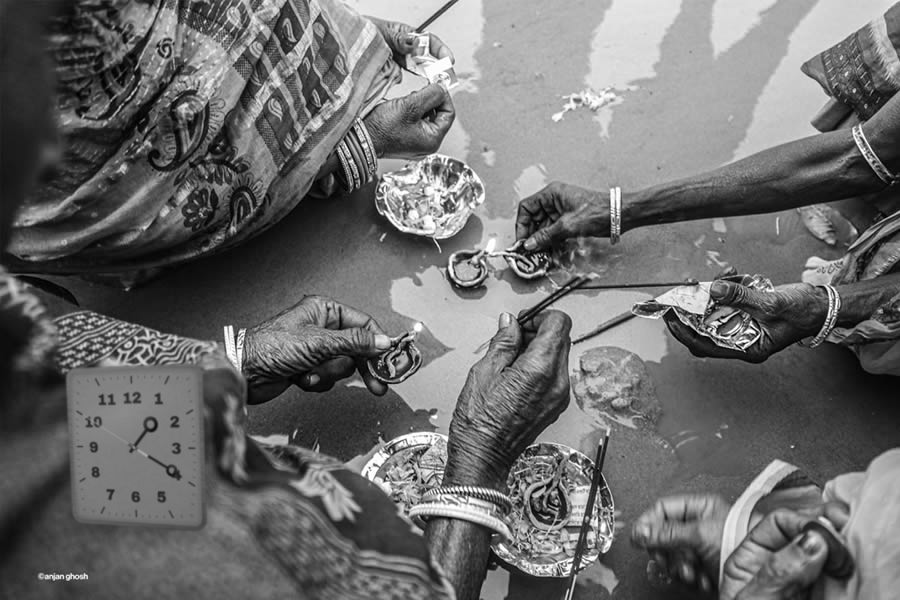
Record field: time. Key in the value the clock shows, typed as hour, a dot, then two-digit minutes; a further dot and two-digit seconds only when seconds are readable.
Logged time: 1.19.50
